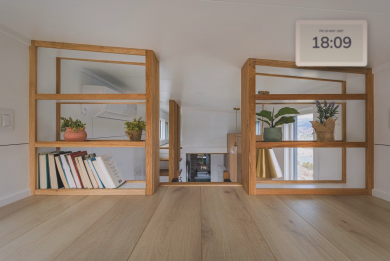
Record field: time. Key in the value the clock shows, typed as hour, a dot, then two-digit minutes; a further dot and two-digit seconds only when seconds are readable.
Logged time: 18.09
